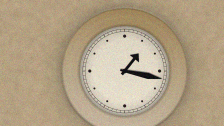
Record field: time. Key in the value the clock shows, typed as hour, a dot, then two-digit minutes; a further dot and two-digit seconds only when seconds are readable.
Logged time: 1.17
